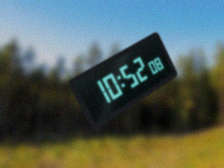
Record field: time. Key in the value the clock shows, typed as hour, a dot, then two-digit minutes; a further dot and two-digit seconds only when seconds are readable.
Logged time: 10.52.08
